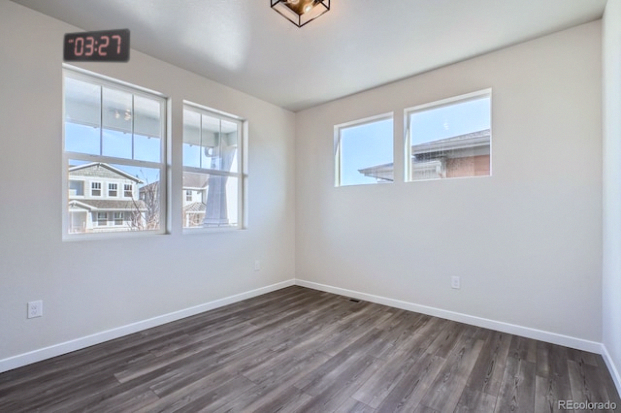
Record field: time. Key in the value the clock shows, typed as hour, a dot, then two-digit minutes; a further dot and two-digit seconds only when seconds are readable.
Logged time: 3.27
